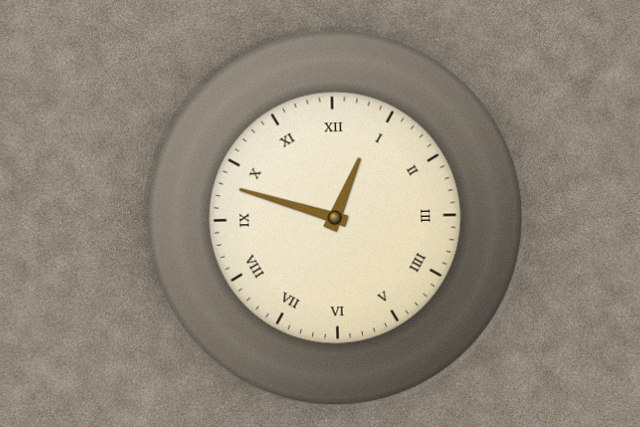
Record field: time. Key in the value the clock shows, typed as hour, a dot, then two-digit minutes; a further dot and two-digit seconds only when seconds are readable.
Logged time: 12.48
